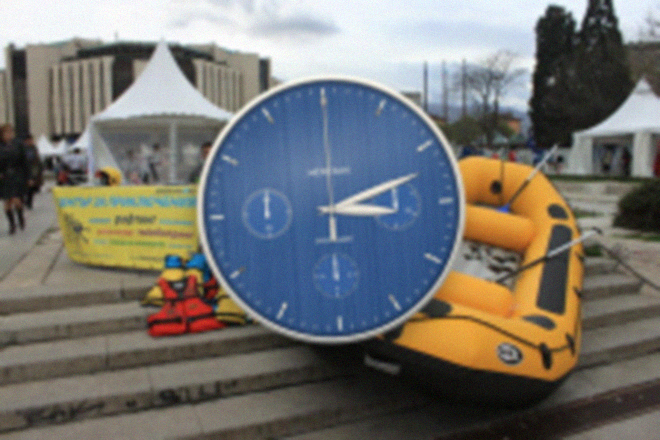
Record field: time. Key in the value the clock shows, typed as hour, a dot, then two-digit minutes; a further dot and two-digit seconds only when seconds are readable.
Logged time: 3.12
